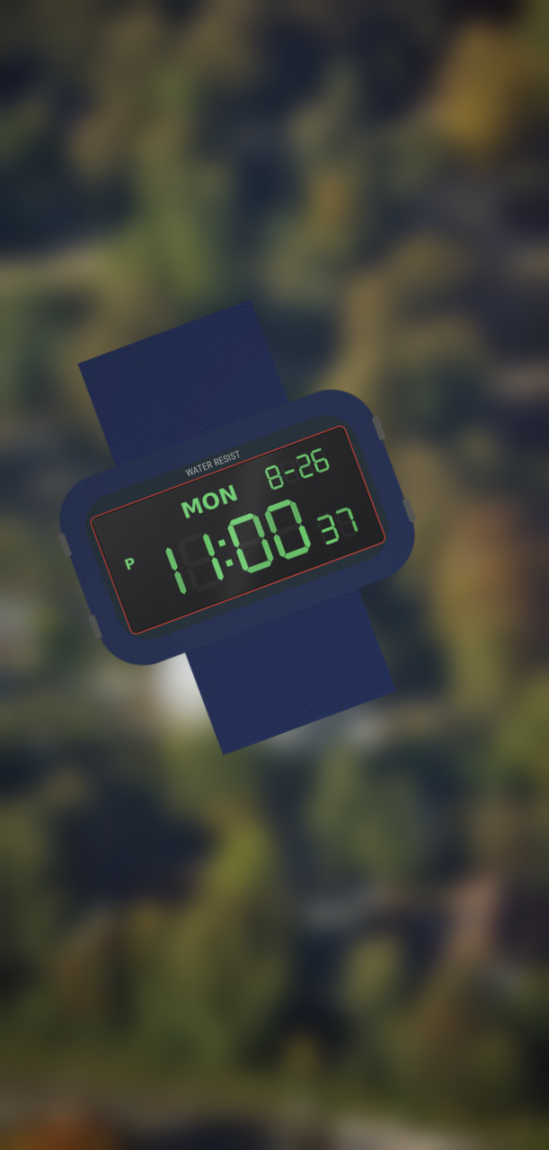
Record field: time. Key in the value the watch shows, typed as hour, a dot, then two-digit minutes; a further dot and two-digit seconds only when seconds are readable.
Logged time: 11.00.37
